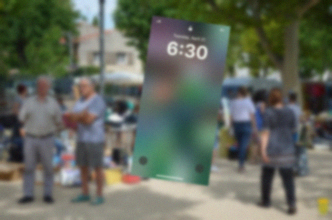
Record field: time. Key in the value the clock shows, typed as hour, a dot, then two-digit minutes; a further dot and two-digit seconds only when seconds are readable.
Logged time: 6.30
